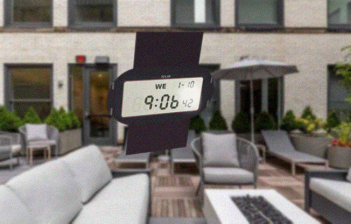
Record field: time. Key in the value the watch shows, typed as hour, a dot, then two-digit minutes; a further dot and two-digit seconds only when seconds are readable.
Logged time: 9.06.42
